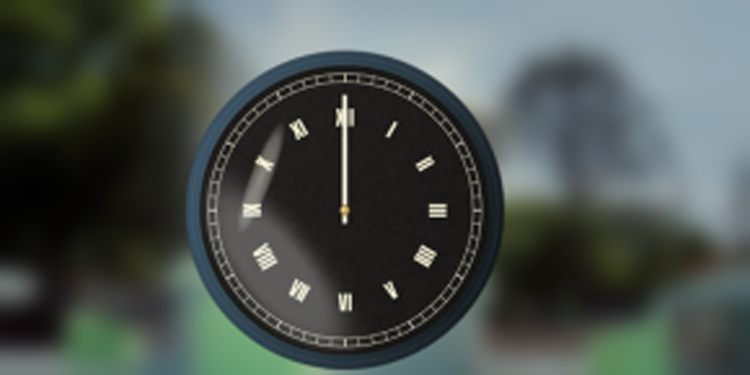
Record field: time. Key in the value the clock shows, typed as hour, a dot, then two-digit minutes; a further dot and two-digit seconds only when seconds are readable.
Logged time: 12.00
